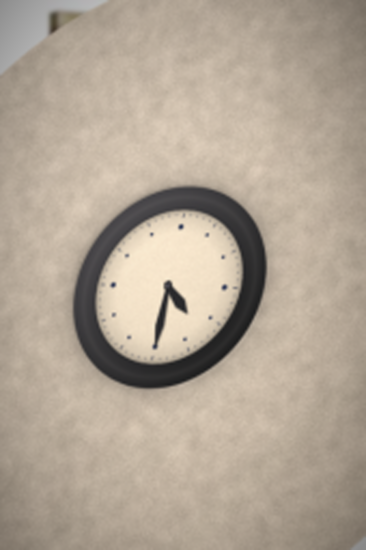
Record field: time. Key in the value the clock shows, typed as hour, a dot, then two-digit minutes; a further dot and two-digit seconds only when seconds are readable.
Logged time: 4.30
